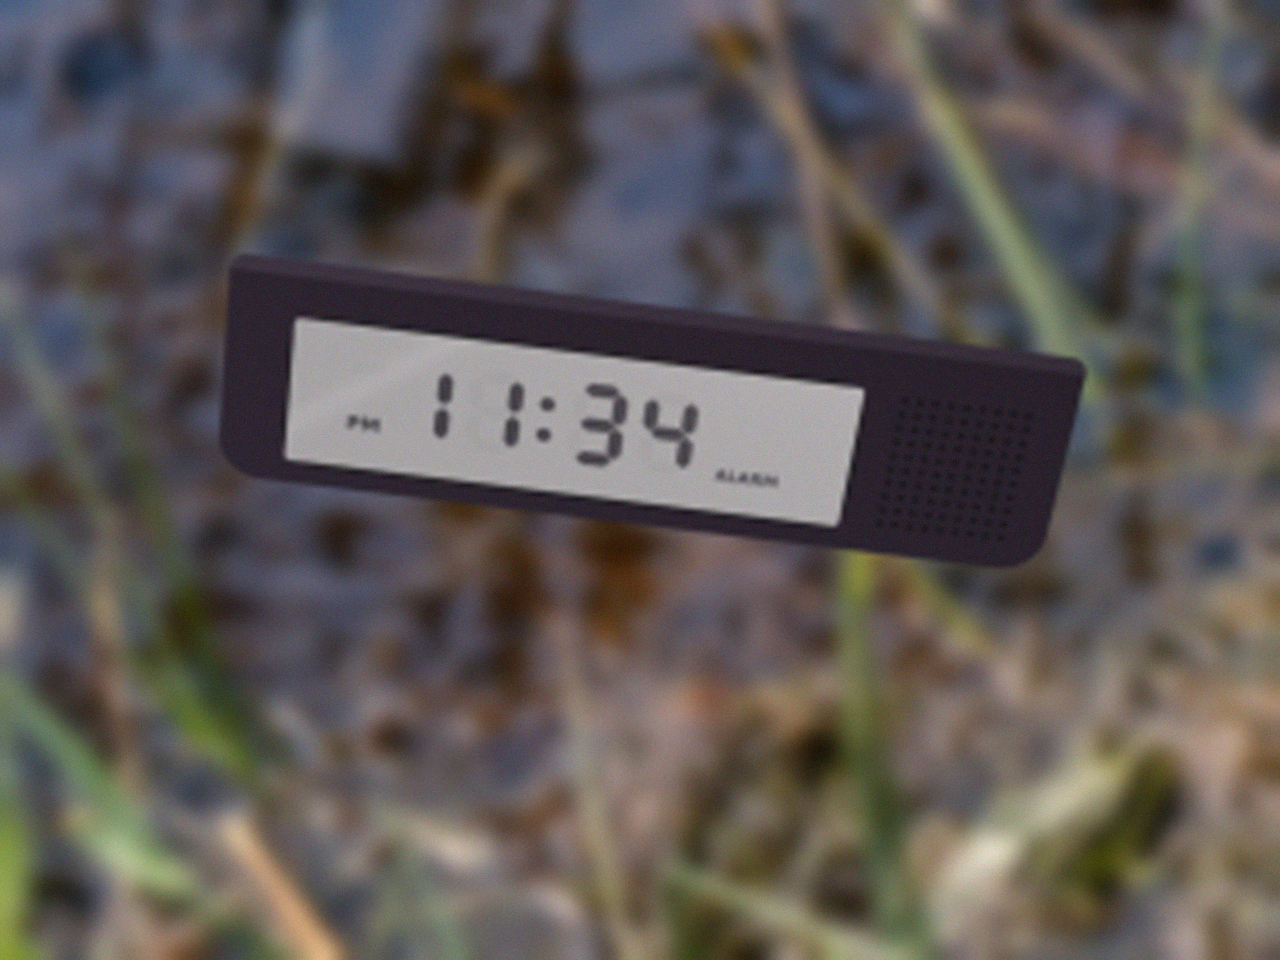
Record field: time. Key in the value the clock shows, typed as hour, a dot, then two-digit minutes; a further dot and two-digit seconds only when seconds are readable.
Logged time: 11.34
